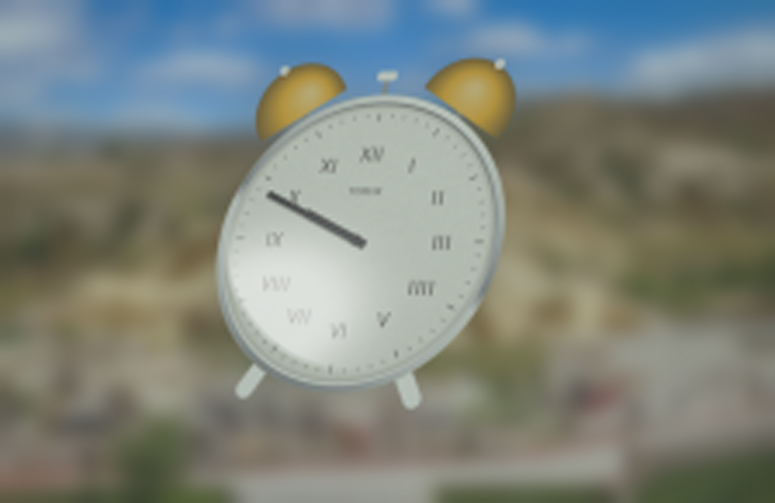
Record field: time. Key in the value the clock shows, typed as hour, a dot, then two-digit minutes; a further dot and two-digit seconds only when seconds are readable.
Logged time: 9.49
